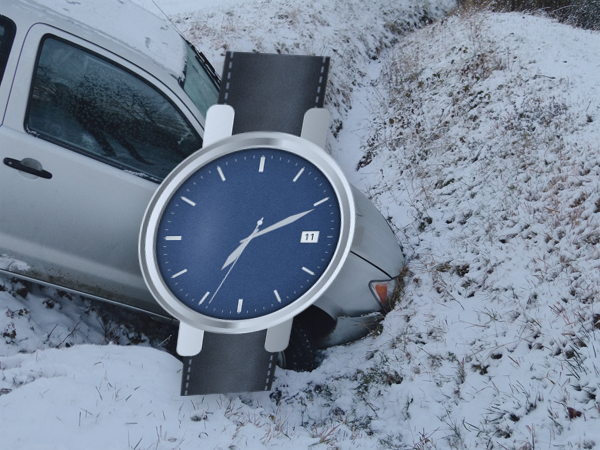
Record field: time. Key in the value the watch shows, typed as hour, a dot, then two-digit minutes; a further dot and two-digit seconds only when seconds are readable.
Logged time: 7.10.34
